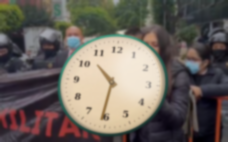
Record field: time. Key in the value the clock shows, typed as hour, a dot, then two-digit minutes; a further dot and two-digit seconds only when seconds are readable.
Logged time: 10.31
